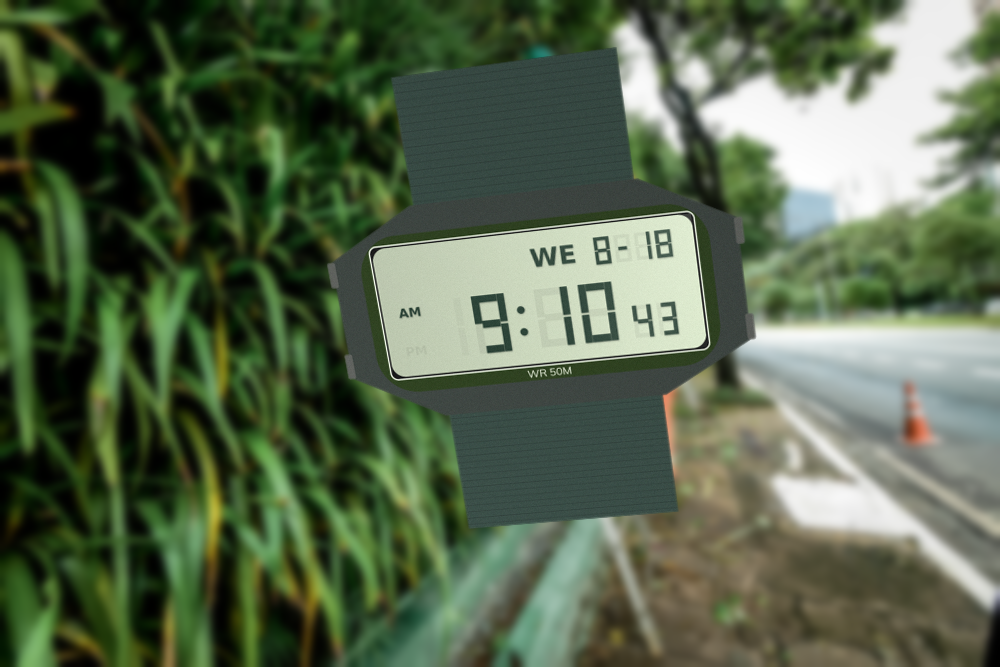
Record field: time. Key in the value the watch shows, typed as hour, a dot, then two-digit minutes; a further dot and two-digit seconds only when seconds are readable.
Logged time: 9.10.43
